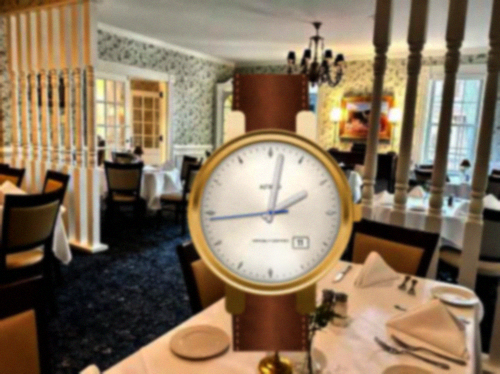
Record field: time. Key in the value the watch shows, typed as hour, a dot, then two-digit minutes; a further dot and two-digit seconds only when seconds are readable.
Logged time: 2.01.44
